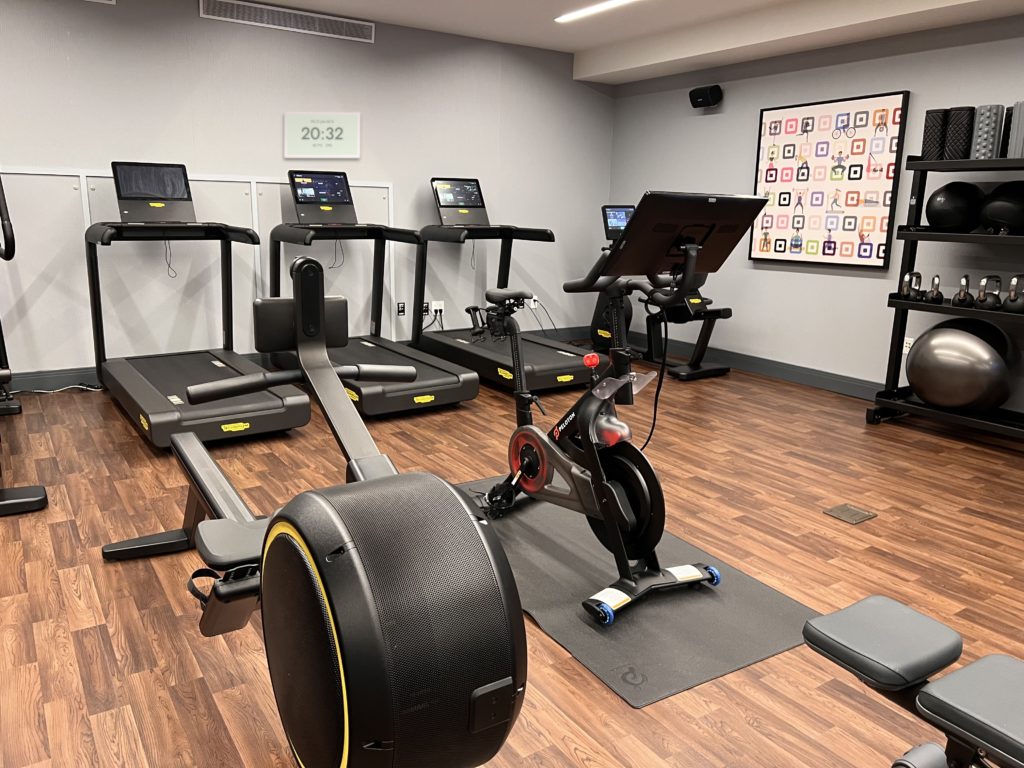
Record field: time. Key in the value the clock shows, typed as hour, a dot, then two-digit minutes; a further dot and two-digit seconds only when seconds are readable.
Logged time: 20.32
